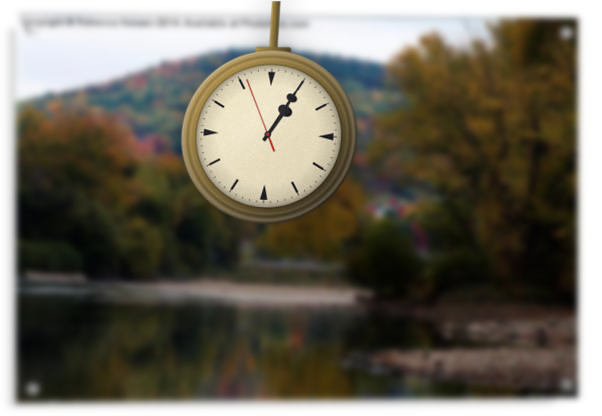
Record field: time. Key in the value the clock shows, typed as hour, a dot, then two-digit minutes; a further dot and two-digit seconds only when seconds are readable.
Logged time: 1.04.56
